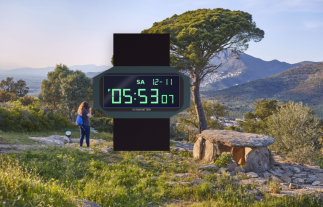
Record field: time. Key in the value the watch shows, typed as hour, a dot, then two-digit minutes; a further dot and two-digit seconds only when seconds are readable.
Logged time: 5.53.07
